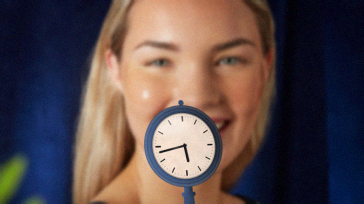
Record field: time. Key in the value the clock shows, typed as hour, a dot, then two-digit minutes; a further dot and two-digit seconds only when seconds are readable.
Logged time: 5.43
